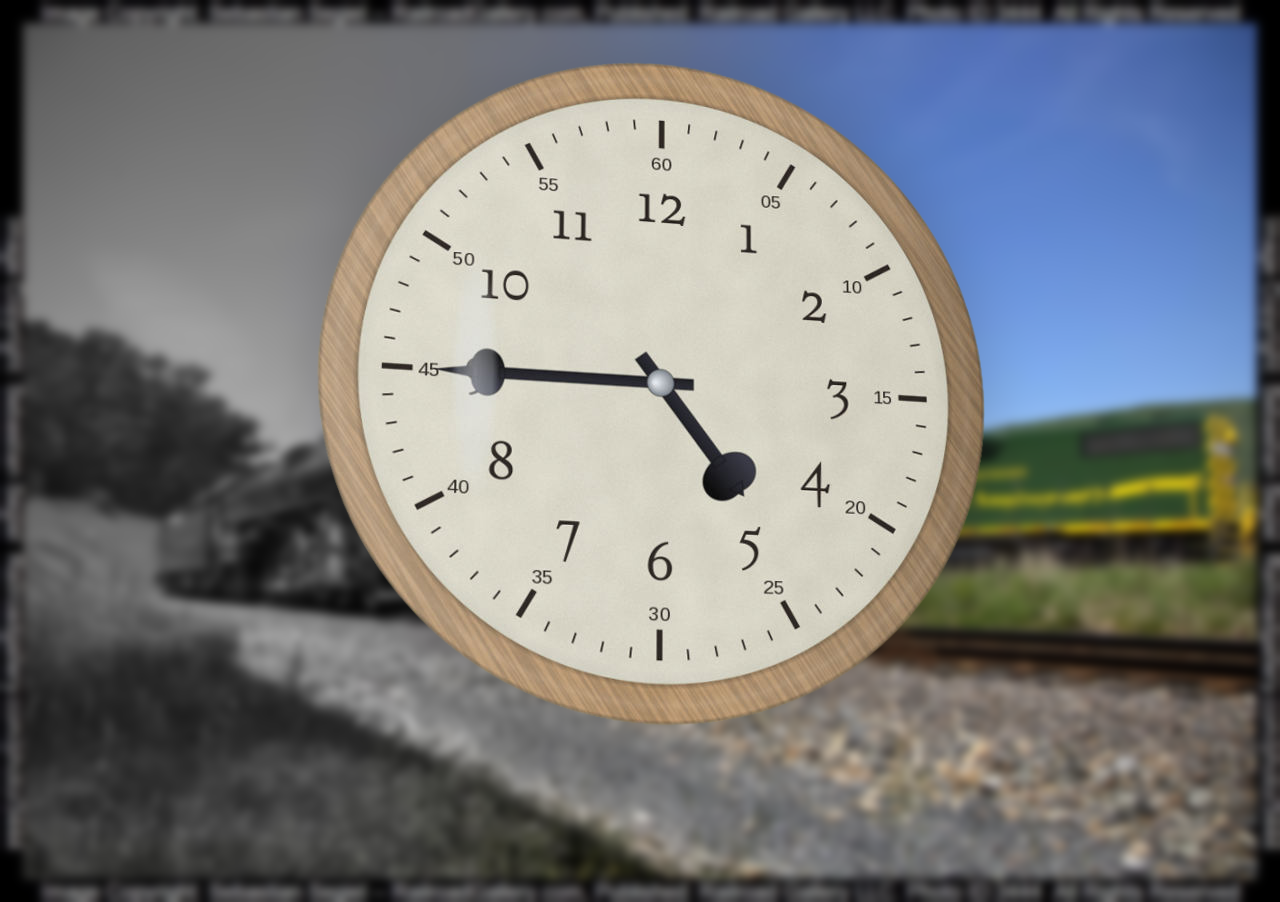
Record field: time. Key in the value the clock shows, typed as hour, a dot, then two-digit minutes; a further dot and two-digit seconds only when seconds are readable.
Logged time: 4.45
